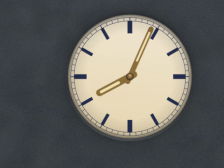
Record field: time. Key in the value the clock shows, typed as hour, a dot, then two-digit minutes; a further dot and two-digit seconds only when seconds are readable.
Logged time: 8.04
